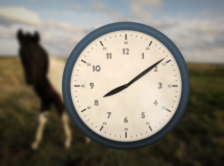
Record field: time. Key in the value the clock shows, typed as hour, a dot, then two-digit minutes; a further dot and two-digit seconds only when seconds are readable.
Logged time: 8.09
